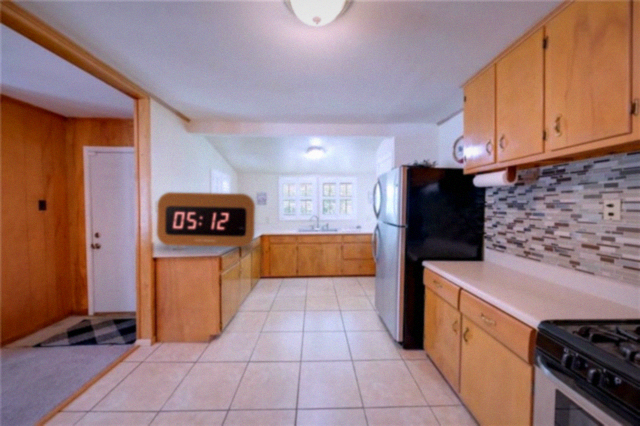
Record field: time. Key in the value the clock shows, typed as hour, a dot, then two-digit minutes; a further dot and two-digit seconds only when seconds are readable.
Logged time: 5.12
